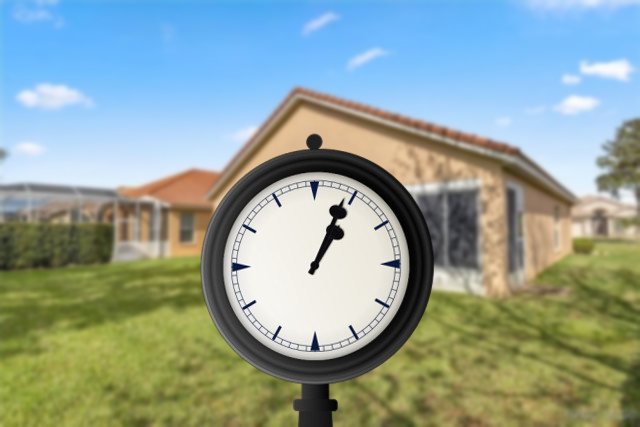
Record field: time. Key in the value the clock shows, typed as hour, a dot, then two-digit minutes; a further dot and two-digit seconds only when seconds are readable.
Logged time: 1.04
